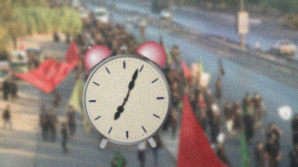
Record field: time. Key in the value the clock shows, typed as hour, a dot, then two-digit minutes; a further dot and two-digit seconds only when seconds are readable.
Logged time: 7.04
